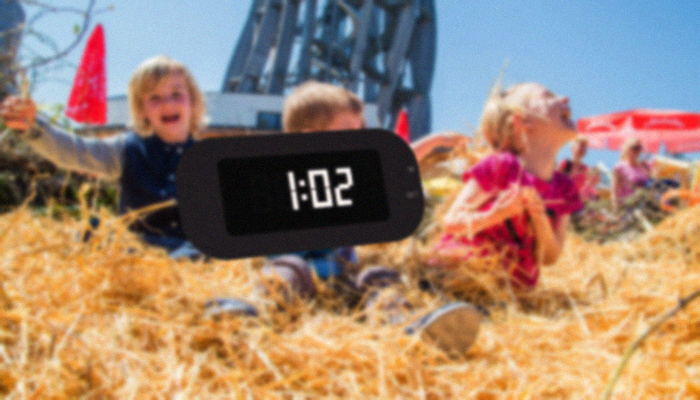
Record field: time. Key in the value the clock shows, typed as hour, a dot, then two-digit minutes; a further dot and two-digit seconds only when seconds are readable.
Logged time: 1.02
